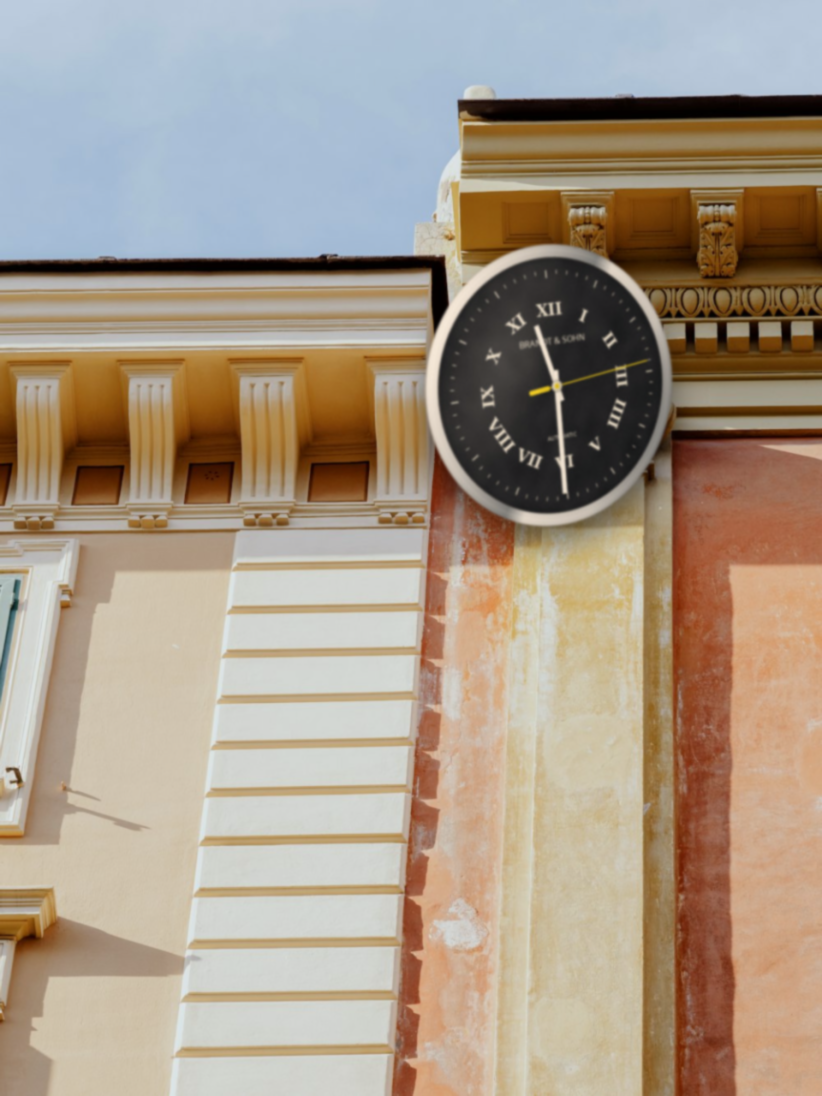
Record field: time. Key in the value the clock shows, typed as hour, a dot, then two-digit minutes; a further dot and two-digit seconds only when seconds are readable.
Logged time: 11.30.14
